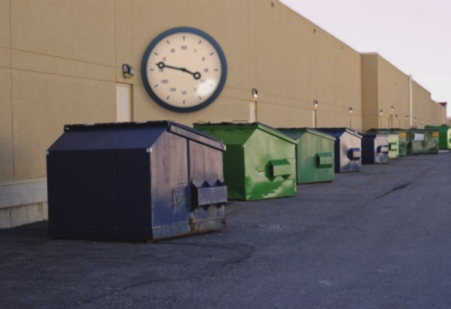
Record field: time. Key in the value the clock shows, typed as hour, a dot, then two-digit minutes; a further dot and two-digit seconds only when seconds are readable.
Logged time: 3.47
